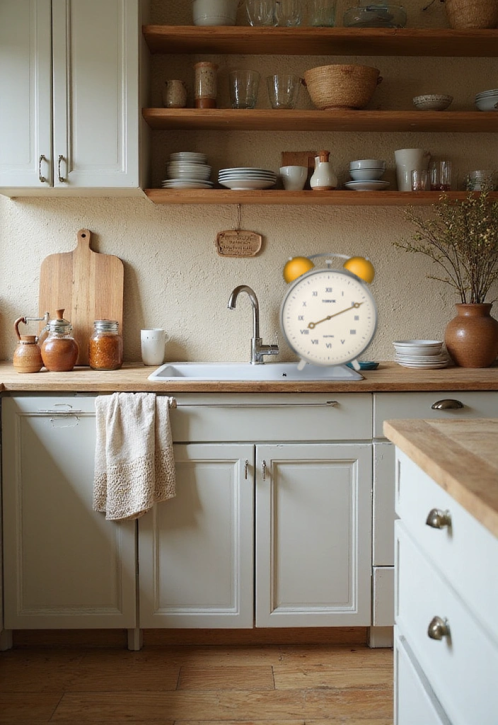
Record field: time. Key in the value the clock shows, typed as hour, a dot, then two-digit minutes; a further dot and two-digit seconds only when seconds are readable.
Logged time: 8.11
